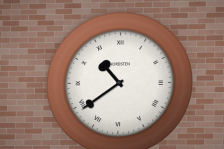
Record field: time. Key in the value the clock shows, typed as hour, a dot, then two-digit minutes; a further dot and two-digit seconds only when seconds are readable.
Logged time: 10.39
